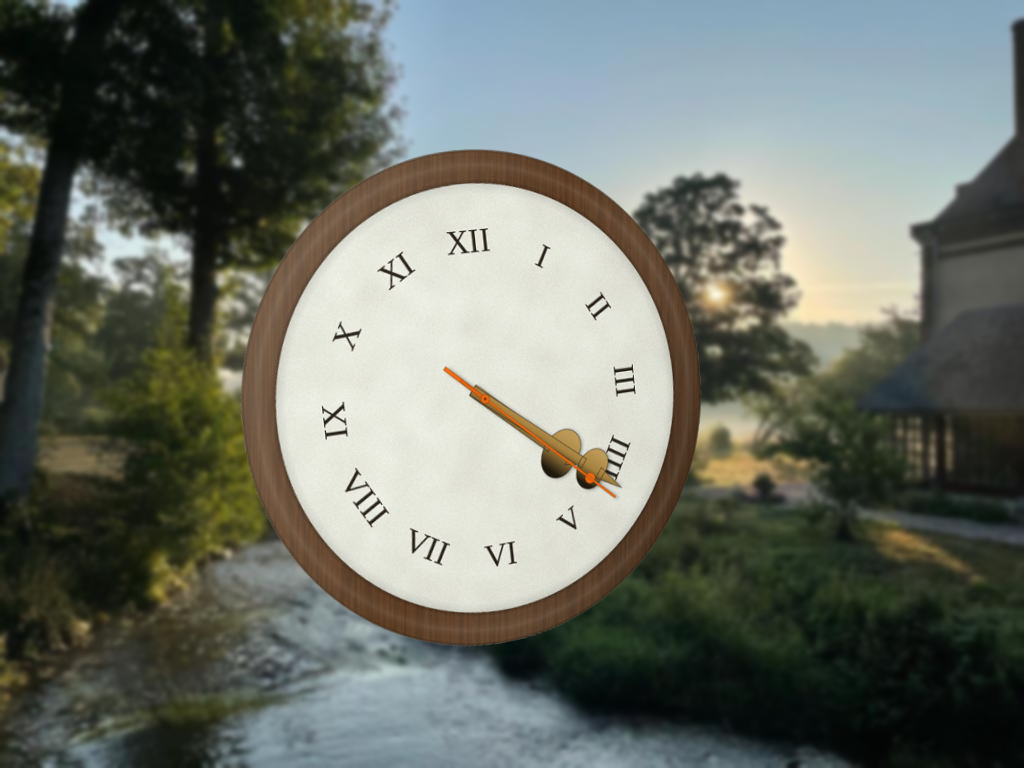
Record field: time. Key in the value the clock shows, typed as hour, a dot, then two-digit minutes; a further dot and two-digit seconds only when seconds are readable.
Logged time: 4.21.22
